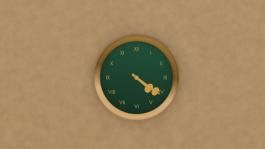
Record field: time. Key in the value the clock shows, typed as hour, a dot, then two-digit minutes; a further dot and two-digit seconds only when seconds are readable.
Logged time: 4.21
